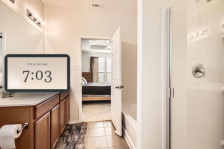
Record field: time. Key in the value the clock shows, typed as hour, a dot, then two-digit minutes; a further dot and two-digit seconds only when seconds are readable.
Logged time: 7.03
